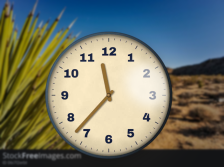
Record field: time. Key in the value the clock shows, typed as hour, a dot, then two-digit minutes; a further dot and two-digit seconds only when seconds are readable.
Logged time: 11.37
